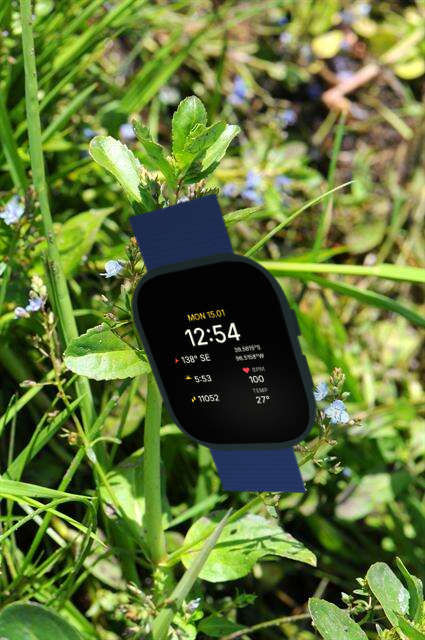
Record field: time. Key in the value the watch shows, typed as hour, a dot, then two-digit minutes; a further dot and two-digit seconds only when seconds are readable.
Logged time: 12.54
